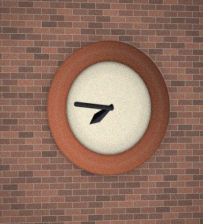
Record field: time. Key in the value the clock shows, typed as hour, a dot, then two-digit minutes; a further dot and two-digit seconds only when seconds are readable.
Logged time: 7.46
